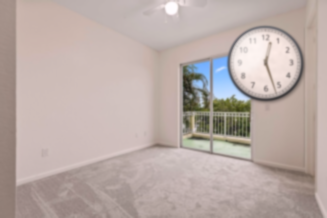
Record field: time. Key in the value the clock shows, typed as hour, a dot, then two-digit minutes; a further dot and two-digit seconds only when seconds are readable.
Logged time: 12.27
